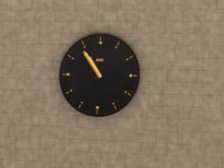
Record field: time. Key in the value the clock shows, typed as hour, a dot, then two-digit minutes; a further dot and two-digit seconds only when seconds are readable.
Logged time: 10.54
